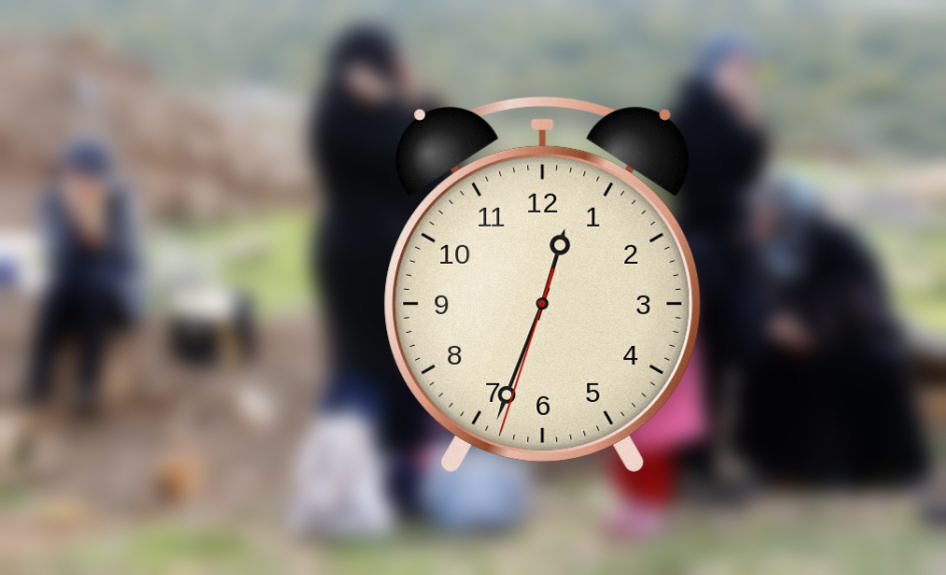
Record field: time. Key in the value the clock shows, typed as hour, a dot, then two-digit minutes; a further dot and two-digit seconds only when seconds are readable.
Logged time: 12.33.33
